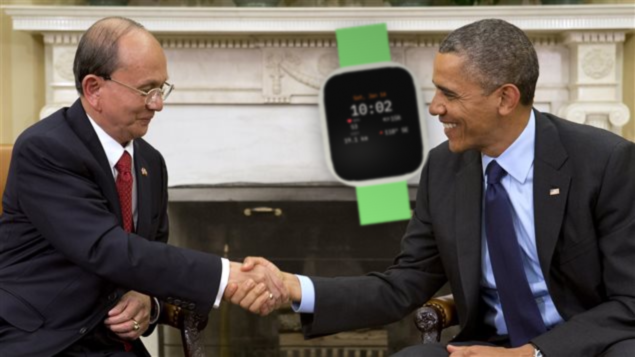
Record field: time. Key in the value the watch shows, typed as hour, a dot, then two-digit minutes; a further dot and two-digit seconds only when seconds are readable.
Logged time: 10.02
